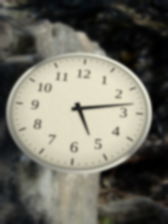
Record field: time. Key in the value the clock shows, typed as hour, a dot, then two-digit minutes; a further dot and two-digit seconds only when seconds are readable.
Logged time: 5.13
